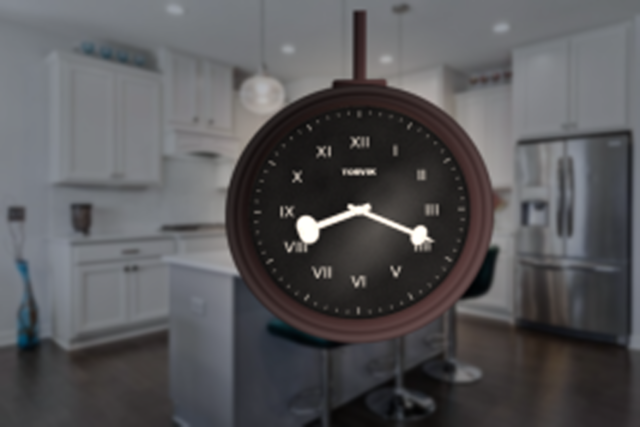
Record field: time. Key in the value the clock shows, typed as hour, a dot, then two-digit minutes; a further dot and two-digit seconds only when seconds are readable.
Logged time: 8.19
